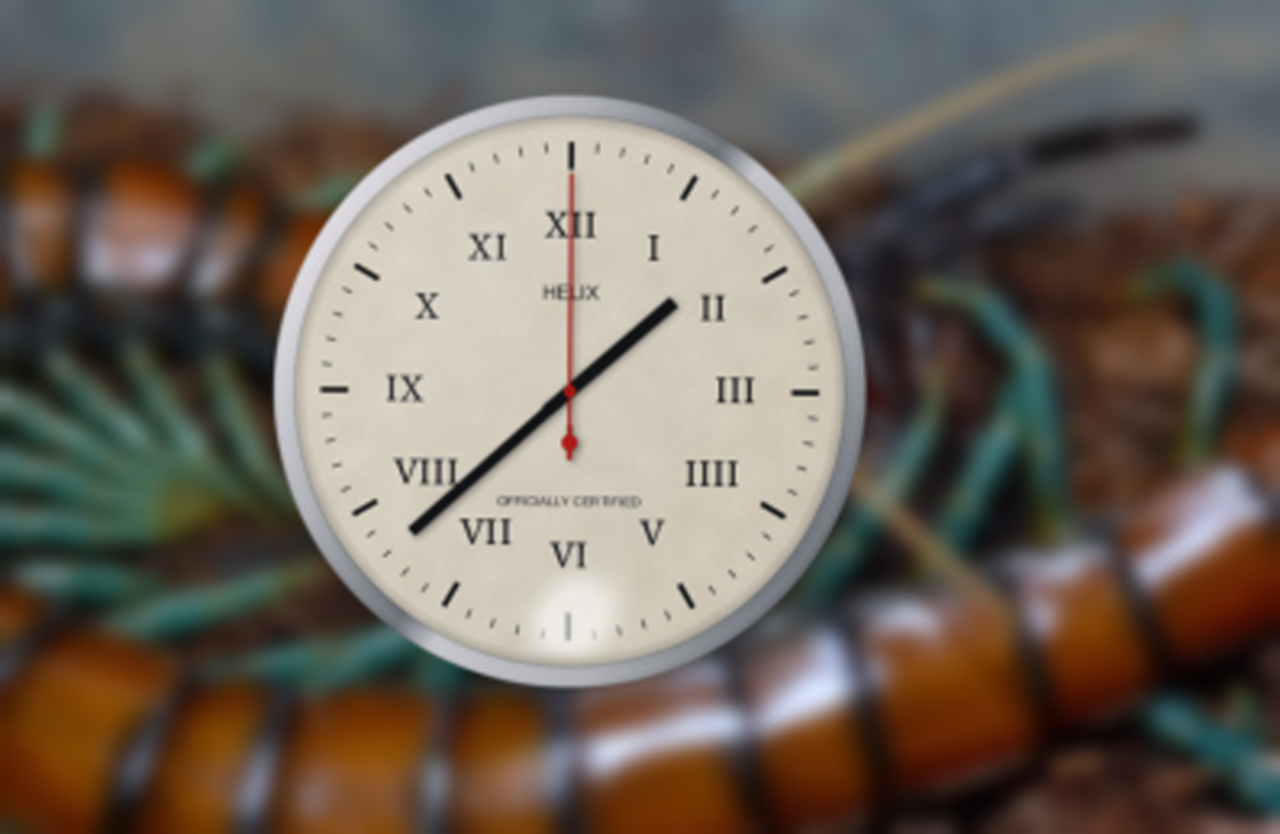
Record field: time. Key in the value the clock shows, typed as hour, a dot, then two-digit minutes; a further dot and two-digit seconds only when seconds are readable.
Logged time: 1.38.00
